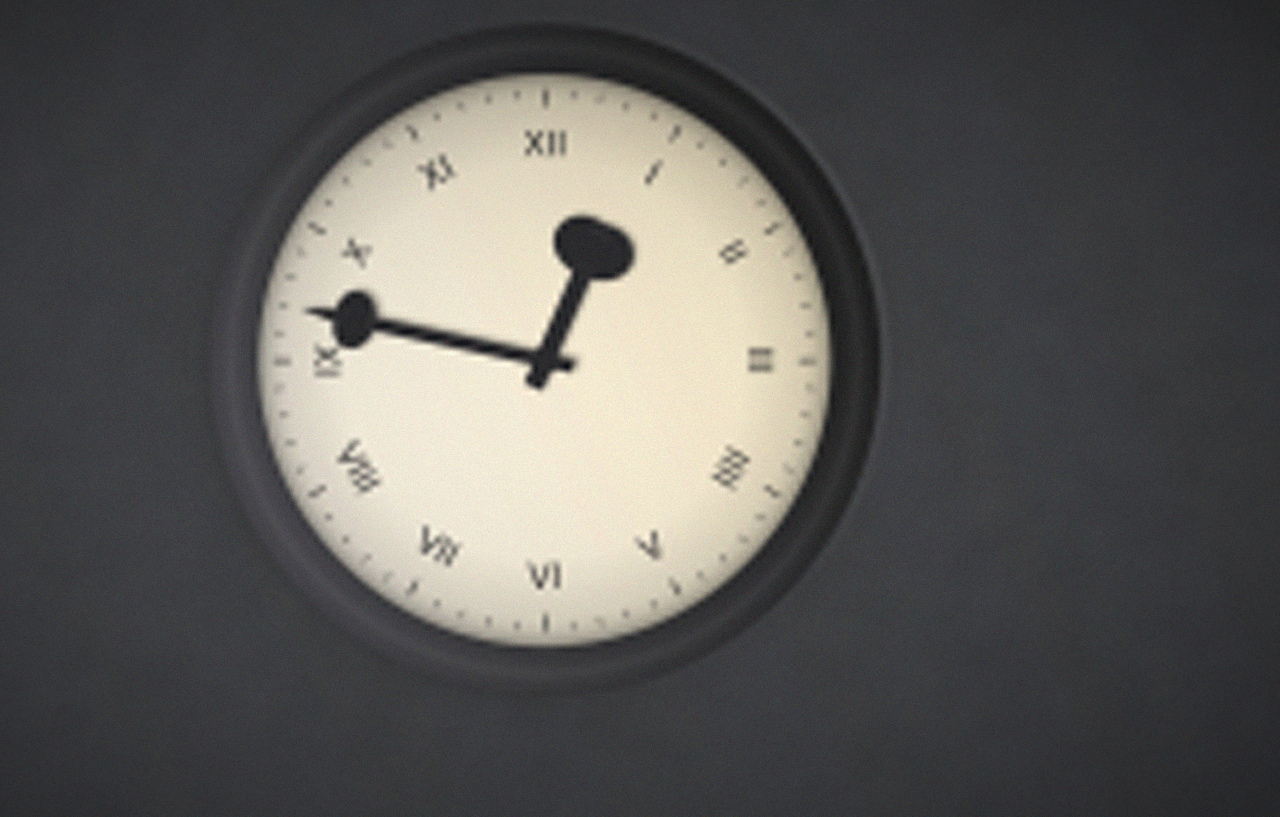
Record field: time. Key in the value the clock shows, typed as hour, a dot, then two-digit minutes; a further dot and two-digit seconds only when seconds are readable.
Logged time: 12.47
